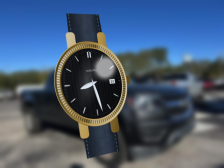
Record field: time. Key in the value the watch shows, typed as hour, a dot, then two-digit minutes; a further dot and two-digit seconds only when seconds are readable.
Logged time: 8.28
